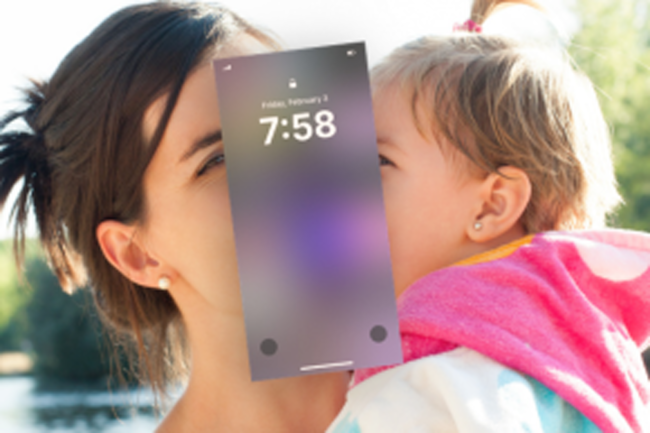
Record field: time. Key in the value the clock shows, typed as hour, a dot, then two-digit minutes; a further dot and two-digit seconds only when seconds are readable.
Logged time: 7.58
